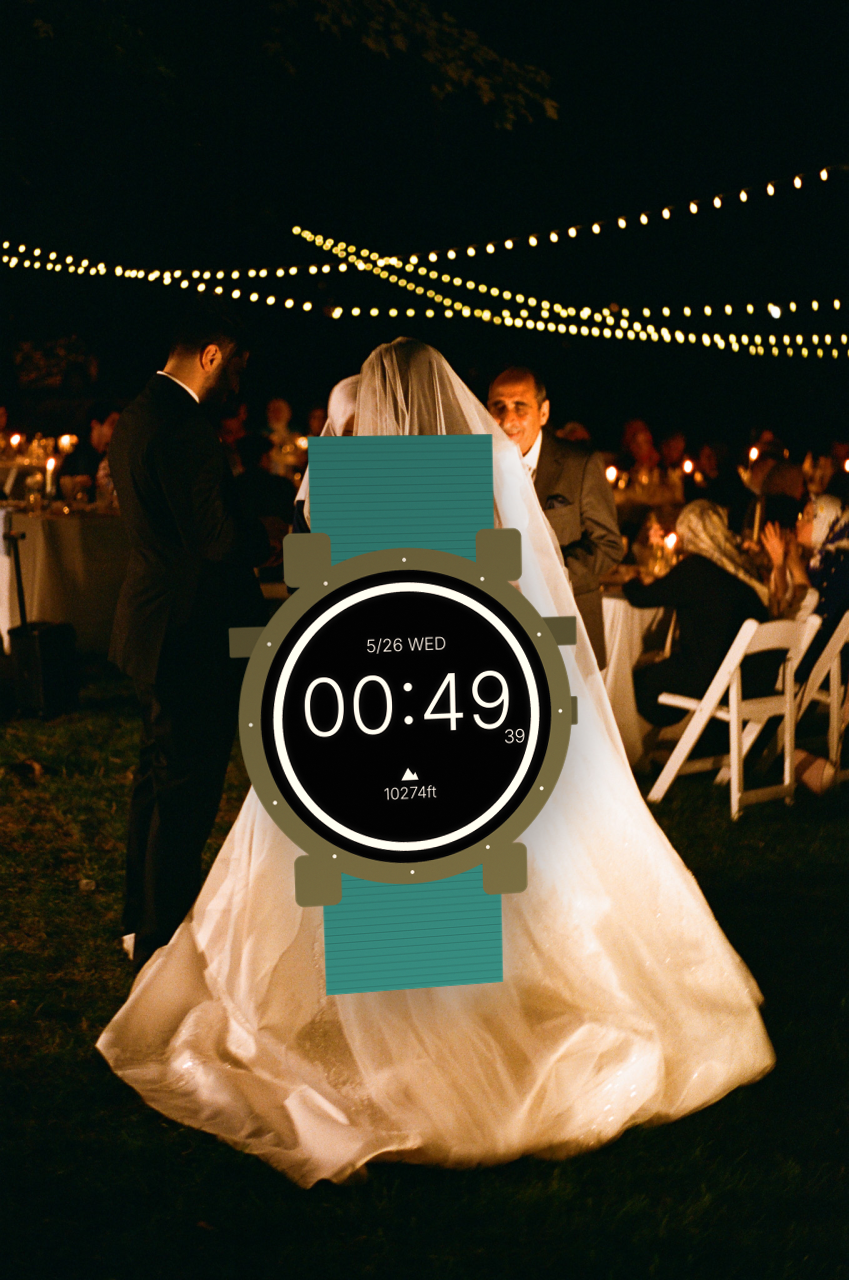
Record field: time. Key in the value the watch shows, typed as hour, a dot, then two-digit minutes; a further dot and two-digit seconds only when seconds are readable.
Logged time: 0.49.39
